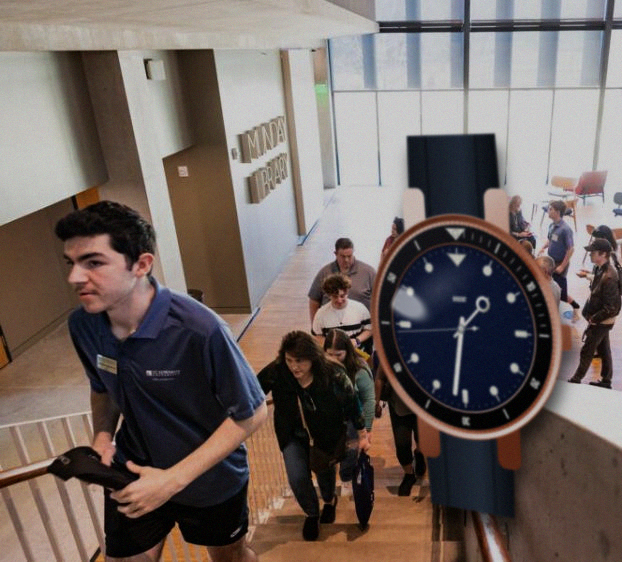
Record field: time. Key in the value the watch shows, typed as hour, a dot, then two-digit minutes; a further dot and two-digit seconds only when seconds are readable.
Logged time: 1.31.44
